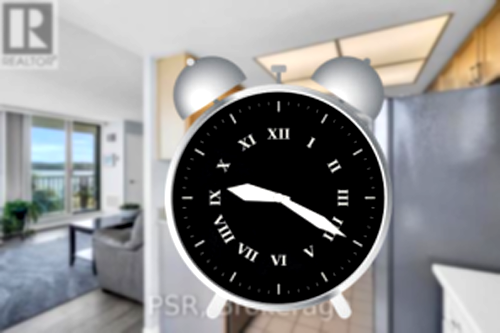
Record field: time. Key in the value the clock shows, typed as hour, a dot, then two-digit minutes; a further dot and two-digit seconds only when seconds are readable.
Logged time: 9.20
